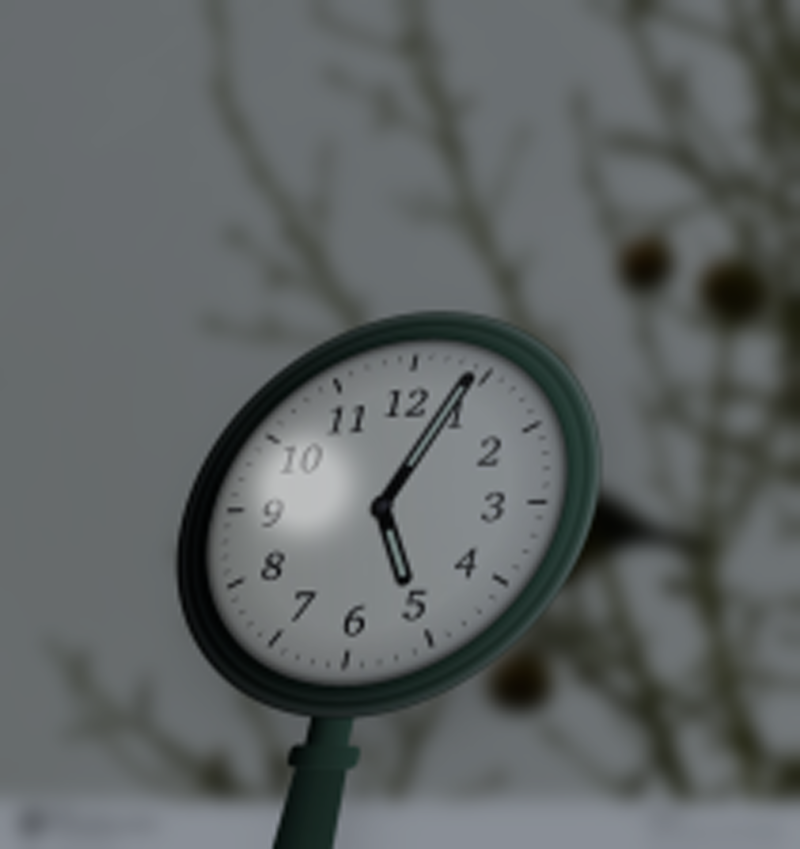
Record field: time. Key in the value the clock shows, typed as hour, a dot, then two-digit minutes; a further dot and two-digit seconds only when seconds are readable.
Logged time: 5.04
